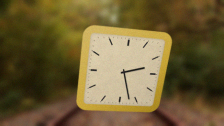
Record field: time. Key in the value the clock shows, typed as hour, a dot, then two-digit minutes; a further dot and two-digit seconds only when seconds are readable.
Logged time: 2.27
